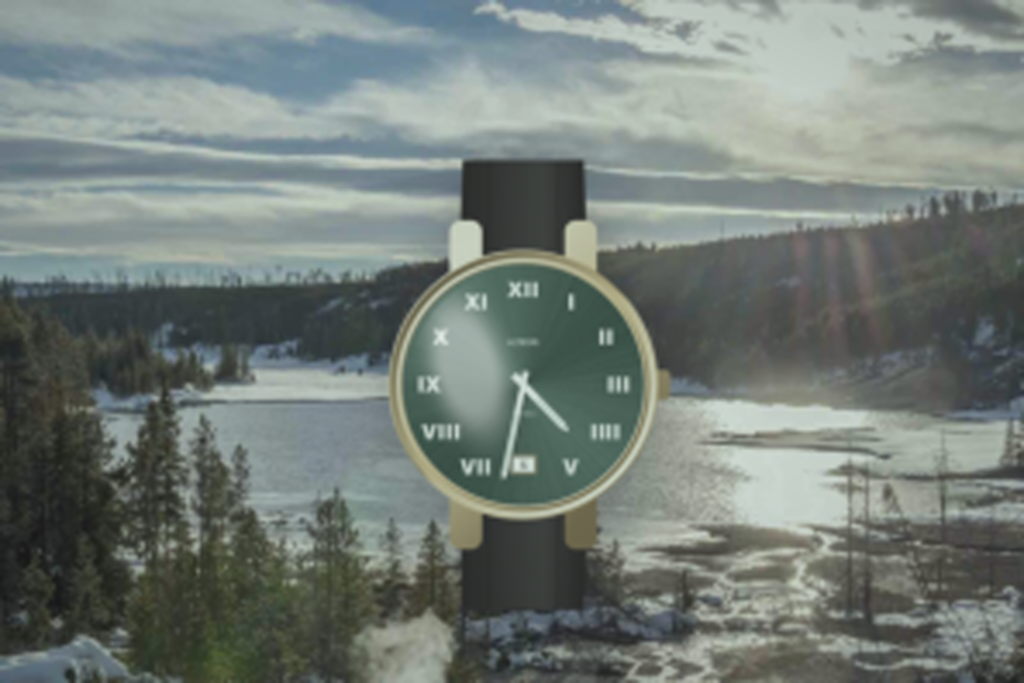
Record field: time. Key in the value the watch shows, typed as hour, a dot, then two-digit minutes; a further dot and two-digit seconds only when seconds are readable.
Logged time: 4.32
